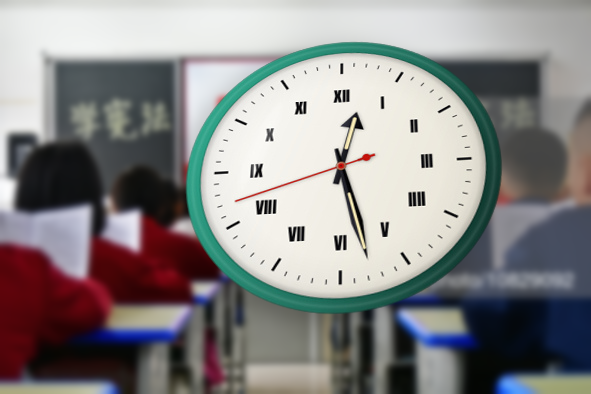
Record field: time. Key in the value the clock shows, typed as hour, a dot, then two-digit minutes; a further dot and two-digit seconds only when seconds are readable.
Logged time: 12.27.42
